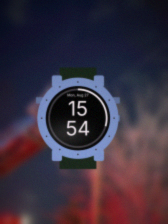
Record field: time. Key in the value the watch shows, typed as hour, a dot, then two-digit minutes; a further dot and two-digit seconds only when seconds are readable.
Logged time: 15.54
